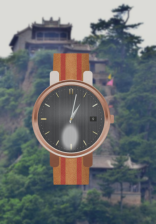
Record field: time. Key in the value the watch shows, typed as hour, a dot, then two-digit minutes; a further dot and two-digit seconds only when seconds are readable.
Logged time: 1.02
